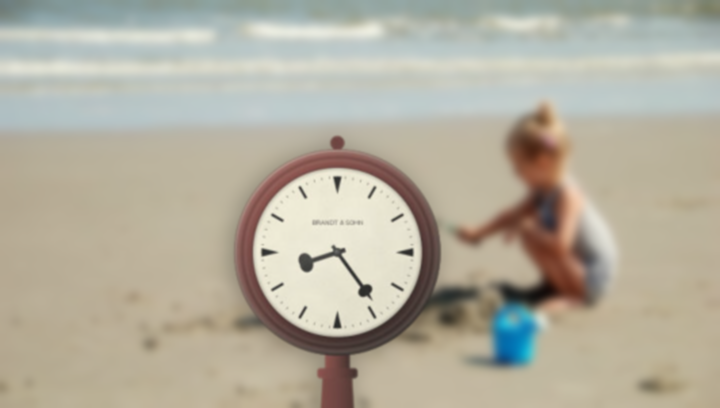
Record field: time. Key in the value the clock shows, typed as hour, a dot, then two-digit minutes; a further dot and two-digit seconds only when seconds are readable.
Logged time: 8.24
